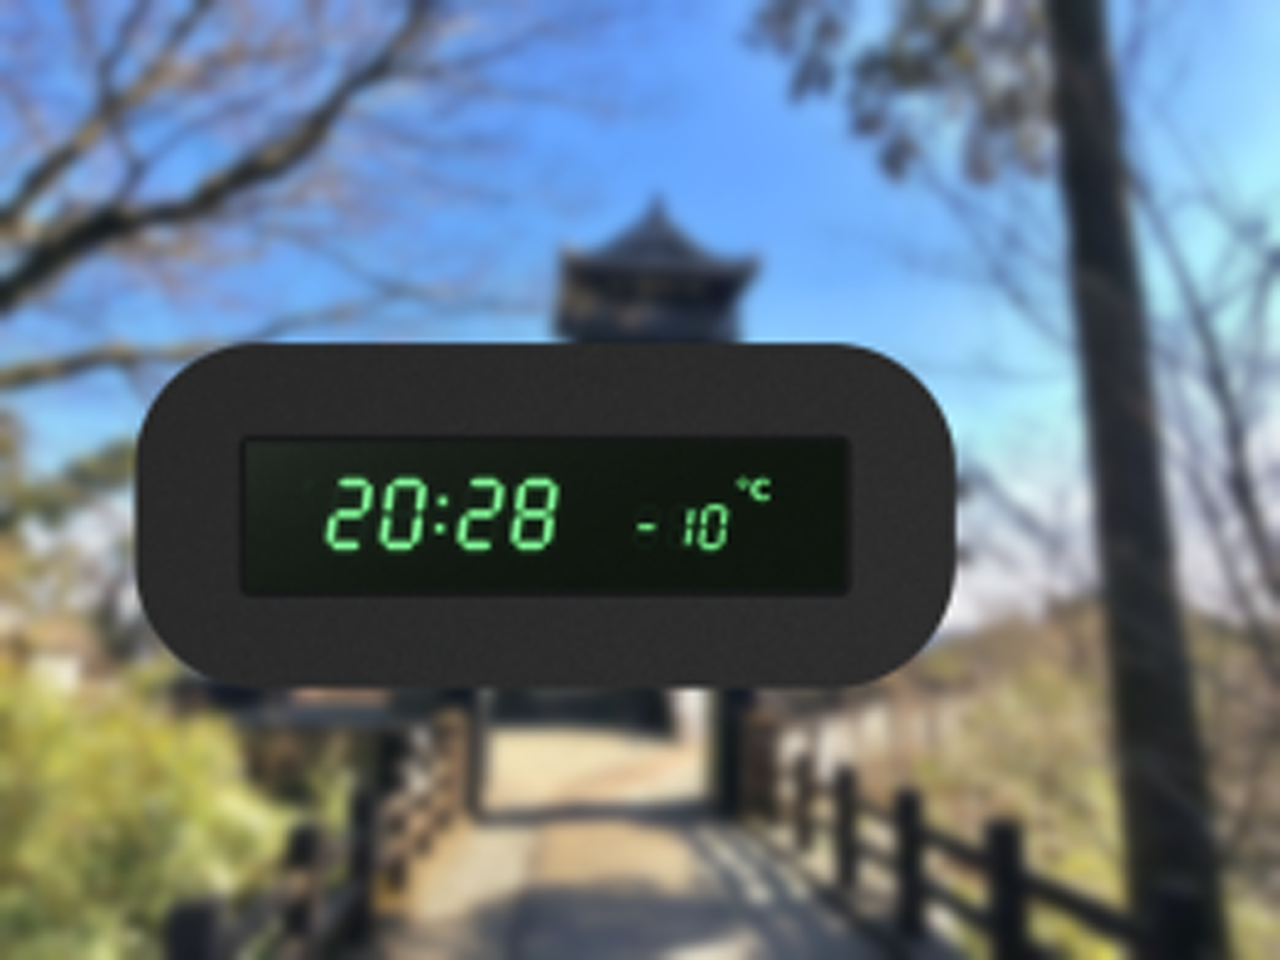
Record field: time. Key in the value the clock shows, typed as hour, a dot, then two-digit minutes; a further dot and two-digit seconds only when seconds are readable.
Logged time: 20.28
